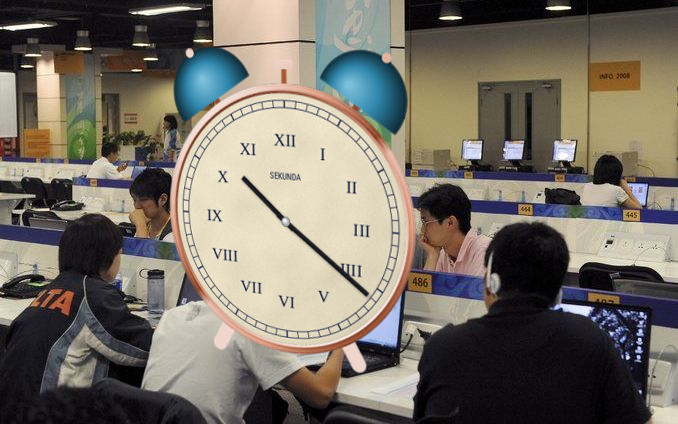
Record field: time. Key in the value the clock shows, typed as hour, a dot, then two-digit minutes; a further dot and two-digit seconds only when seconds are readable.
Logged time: 10.21
